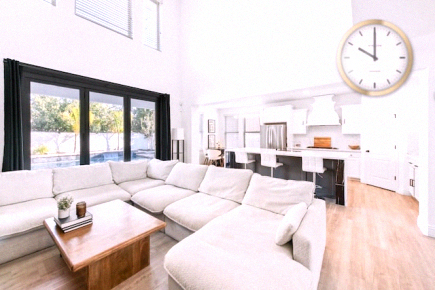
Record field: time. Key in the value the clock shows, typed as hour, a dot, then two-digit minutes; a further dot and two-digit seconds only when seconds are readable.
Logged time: 10.00
